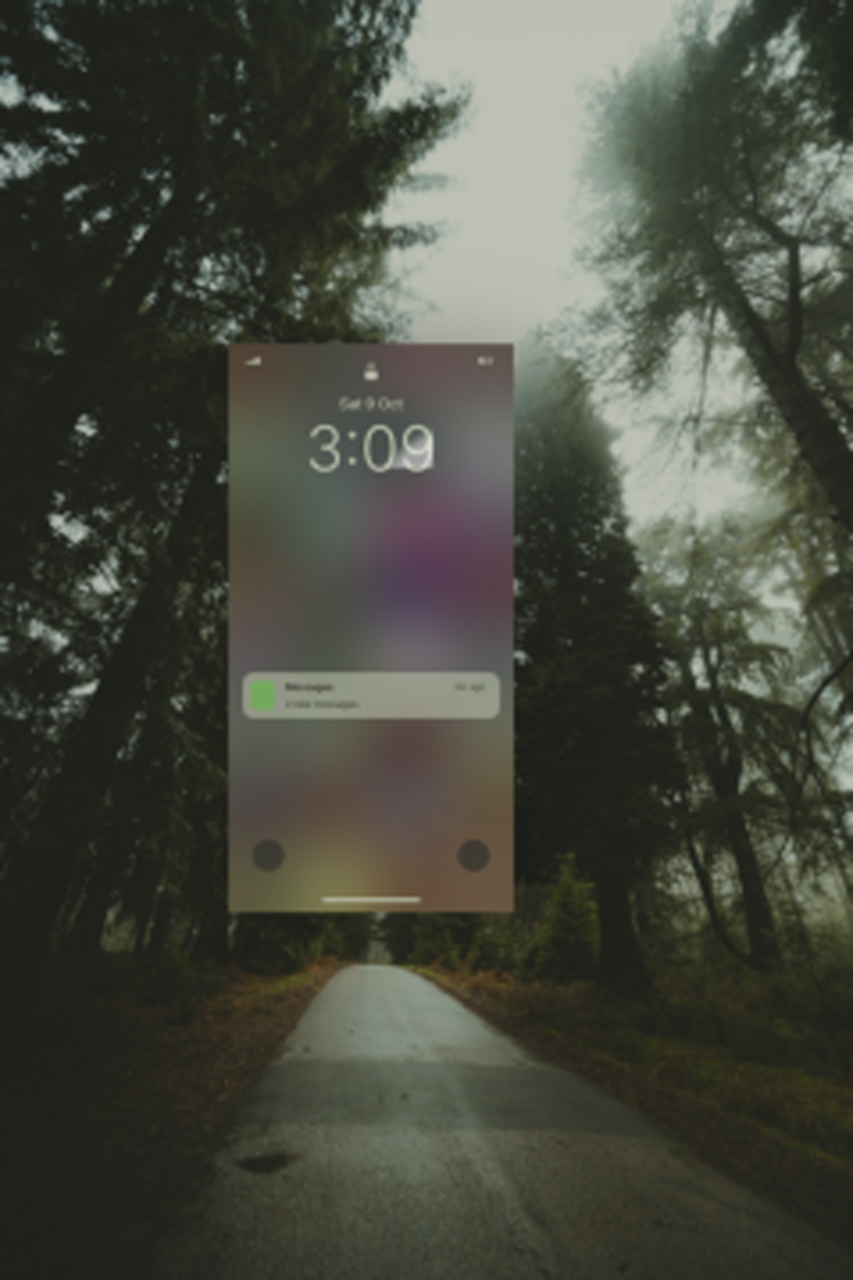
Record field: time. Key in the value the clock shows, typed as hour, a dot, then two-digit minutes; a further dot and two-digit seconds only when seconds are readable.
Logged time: 3.09
